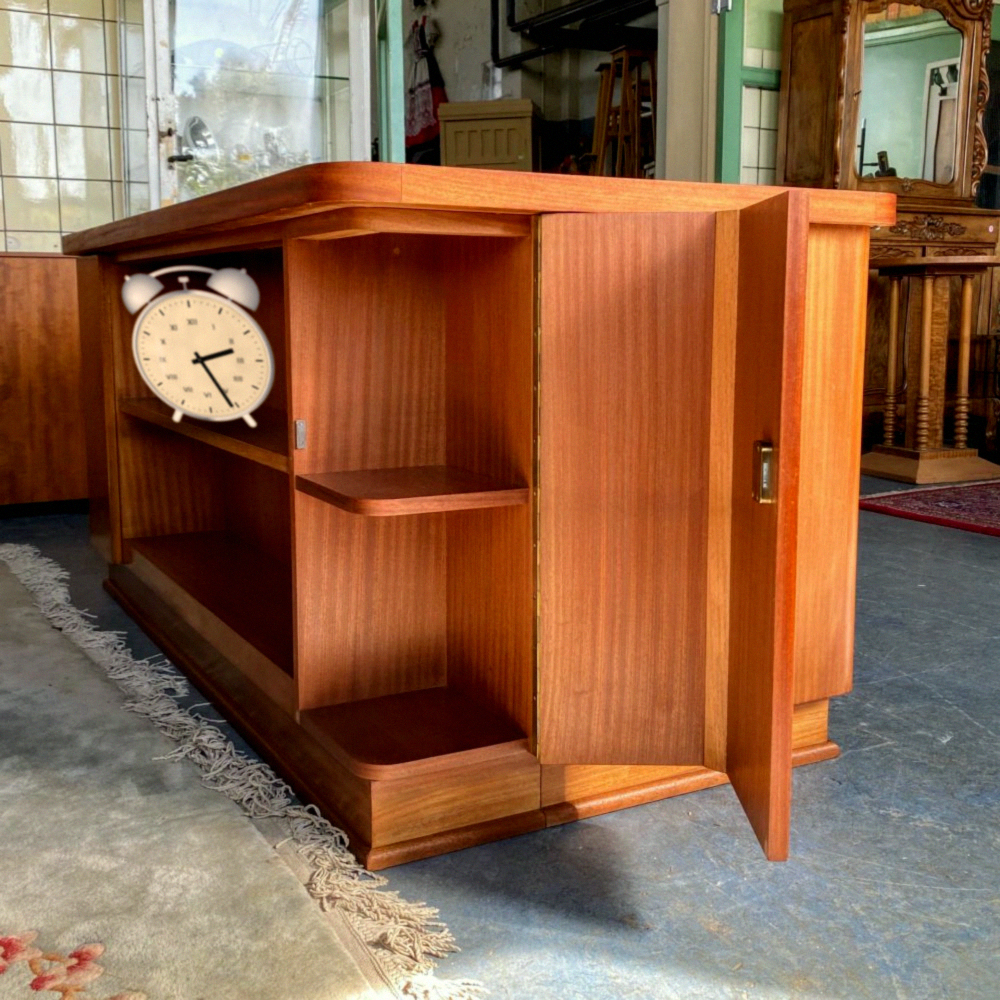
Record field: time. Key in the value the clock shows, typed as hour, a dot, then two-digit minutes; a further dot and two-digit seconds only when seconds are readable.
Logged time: 2.26
